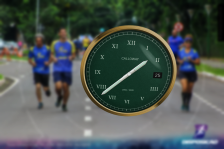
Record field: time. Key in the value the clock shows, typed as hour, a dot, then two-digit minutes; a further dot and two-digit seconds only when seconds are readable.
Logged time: 1.38
